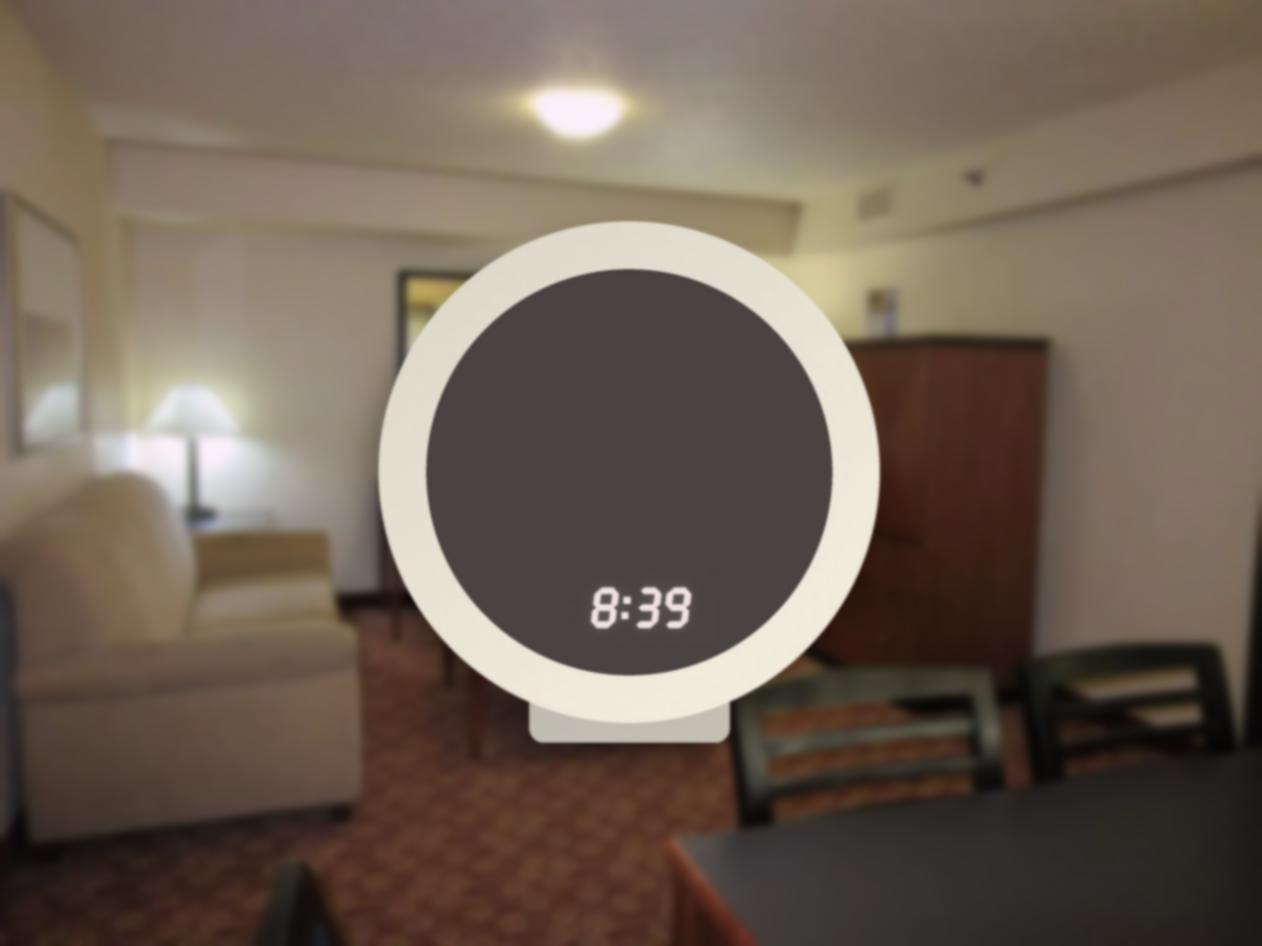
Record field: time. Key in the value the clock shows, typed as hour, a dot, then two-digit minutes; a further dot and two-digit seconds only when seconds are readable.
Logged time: 8.39
